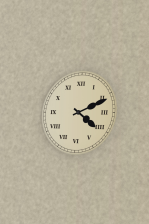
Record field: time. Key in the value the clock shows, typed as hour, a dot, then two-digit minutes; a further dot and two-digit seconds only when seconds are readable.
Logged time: 4.11
